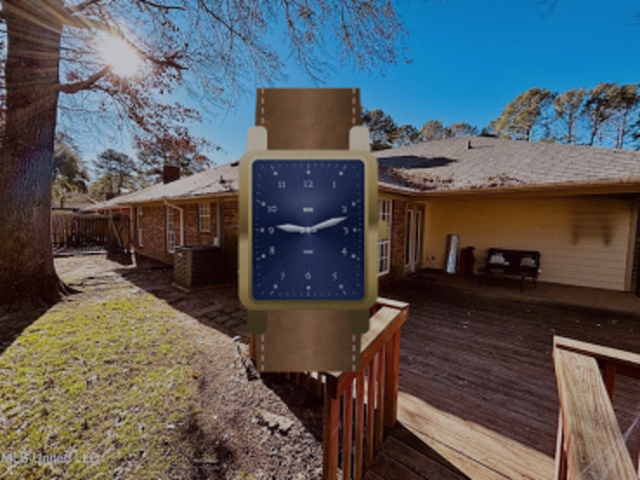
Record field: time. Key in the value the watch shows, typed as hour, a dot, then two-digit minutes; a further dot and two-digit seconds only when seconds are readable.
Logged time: 9.12
